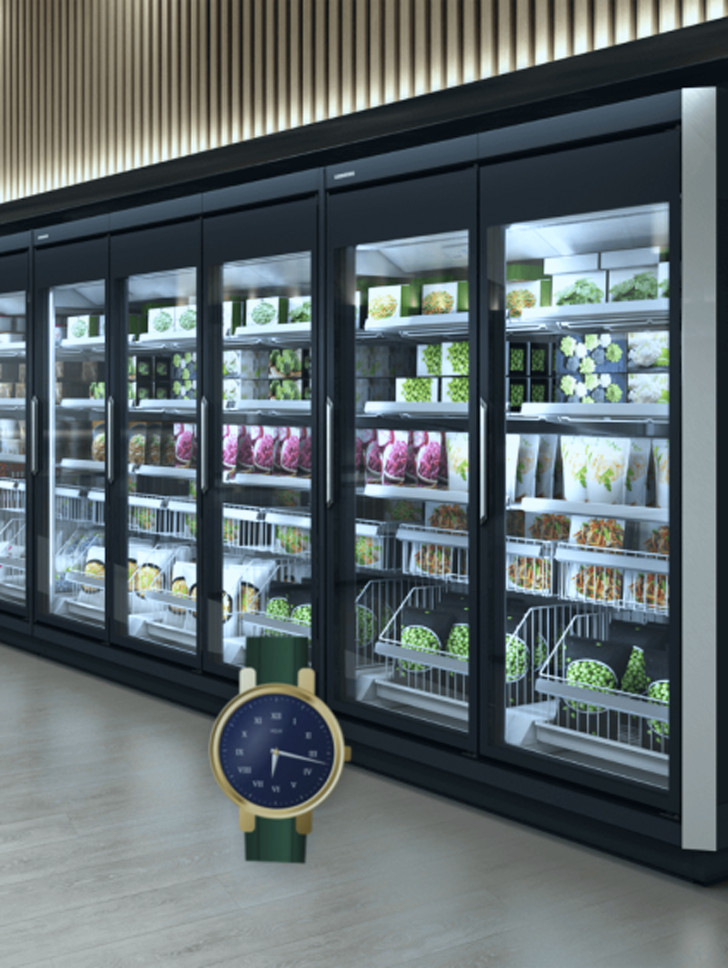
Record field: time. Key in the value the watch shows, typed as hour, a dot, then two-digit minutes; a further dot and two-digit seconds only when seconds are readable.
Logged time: 6.17
